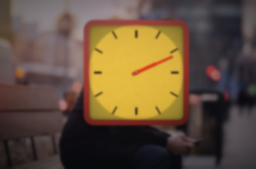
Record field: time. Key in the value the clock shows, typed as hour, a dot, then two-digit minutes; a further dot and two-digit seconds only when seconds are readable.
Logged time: 2.11
